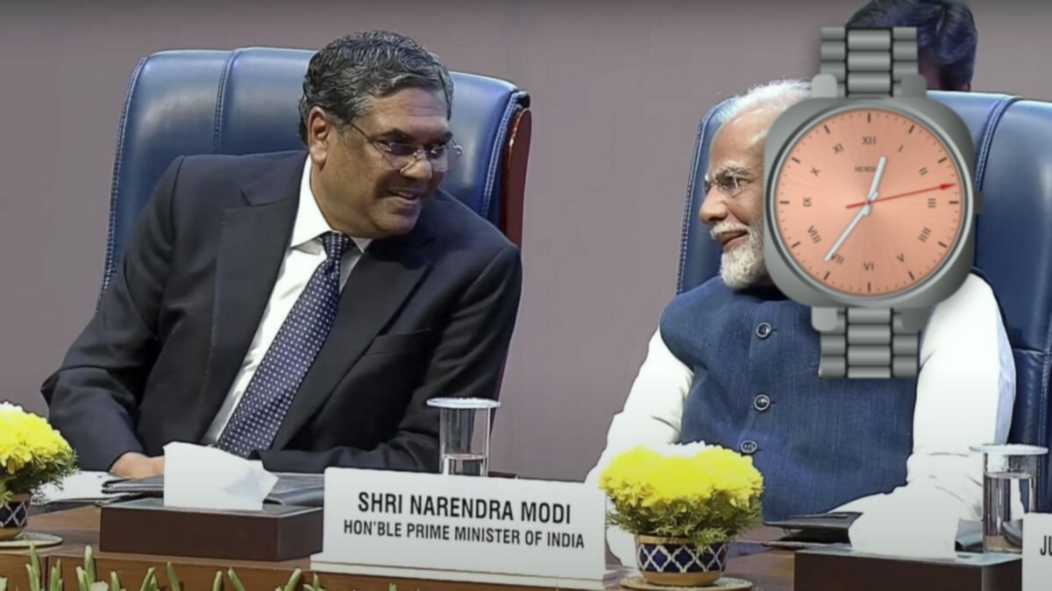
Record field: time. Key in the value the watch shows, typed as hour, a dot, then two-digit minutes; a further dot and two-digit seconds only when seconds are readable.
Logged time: 12.36.13
